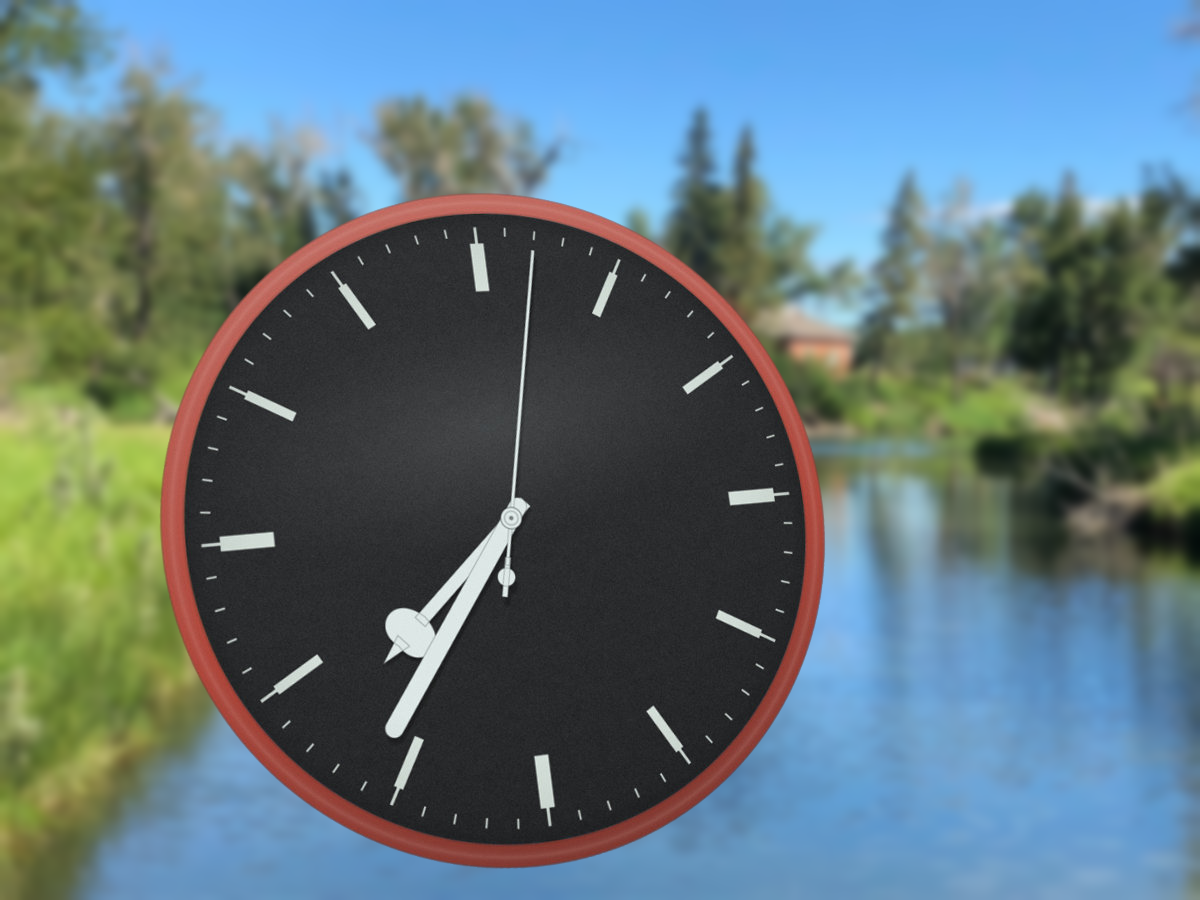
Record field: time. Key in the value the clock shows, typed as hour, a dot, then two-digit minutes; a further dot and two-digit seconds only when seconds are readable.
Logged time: 7.36.02
